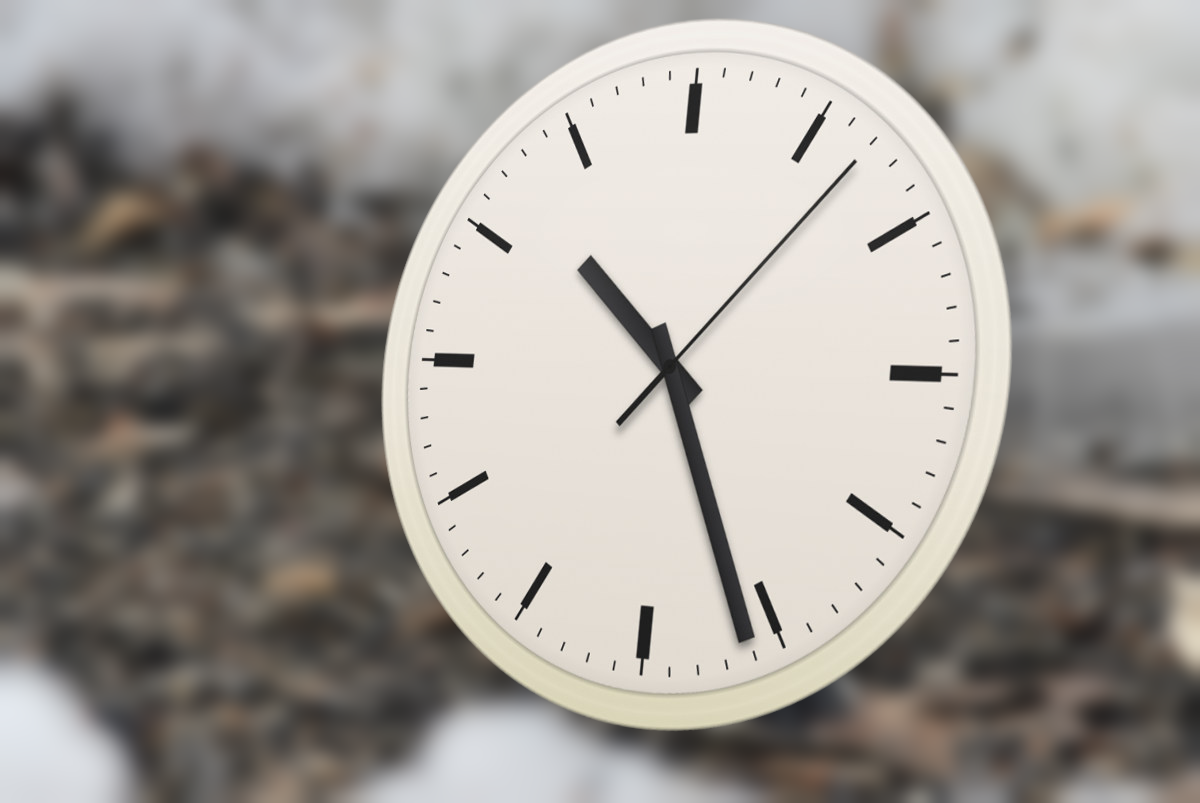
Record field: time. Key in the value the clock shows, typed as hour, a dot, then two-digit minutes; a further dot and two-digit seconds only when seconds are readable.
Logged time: 10.26.07
